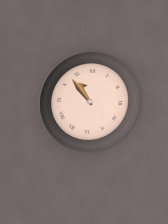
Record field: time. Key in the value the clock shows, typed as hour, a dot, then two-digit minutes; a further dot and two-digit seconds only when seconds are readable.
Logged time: 10.53
